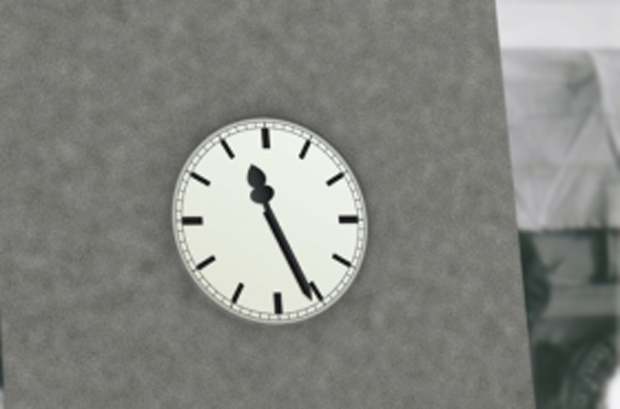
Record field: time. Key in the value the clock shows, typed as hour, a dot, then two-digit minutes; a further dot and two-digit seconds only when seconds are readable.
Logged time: 11.26
